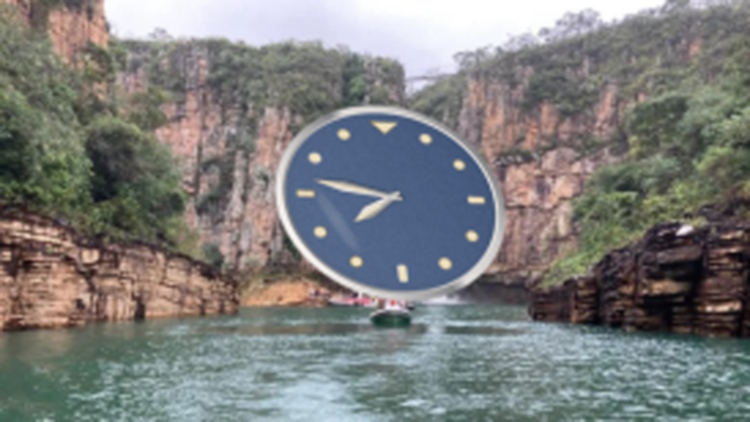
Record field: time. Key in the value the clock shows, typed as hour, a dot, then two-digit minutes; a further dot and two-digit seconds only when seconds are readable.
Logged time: 7.47
